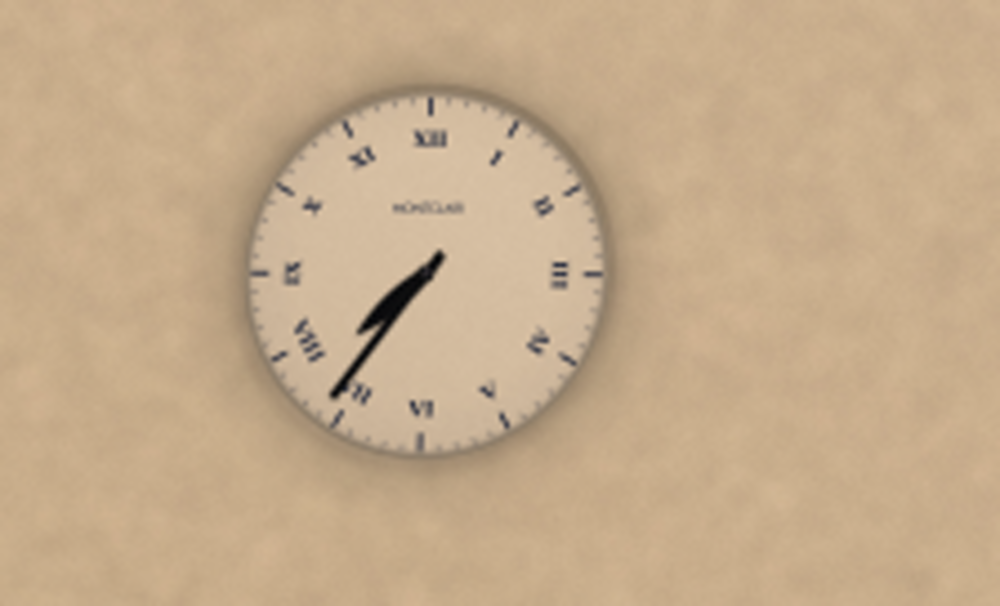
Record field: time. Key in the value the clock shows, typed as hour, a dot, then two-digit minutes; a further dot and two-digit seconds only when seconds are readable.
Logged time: 7.36
